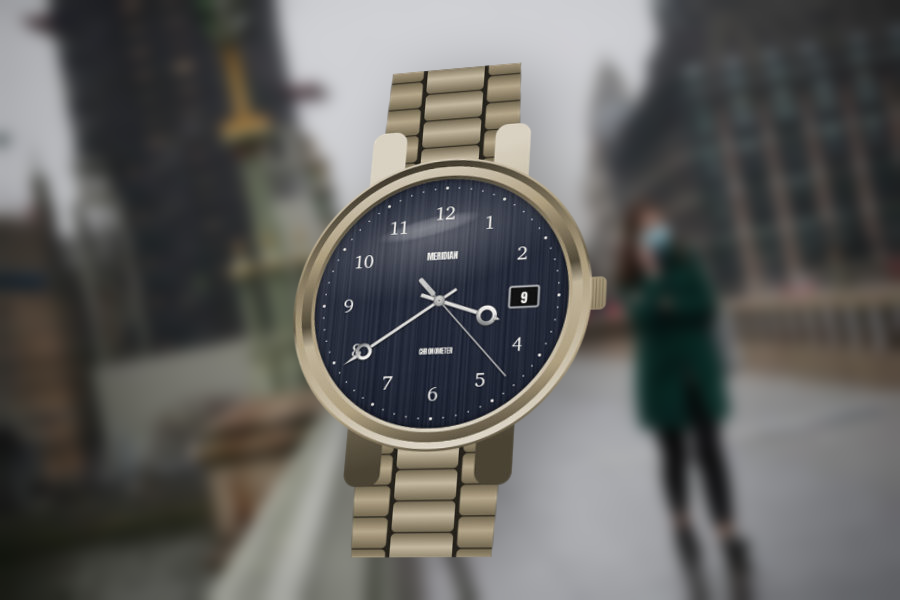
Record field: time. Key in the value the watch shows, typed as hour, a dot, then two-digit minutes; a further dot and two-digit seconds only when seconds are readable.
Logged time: 3.39.23
